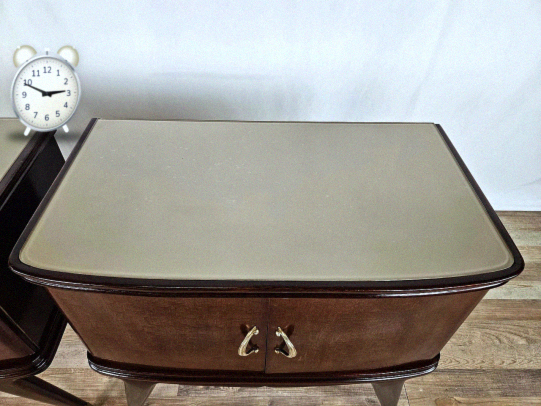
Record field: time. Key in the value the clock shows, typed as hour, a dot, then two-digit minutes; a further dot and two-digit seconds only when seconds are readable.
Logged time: 2.49
